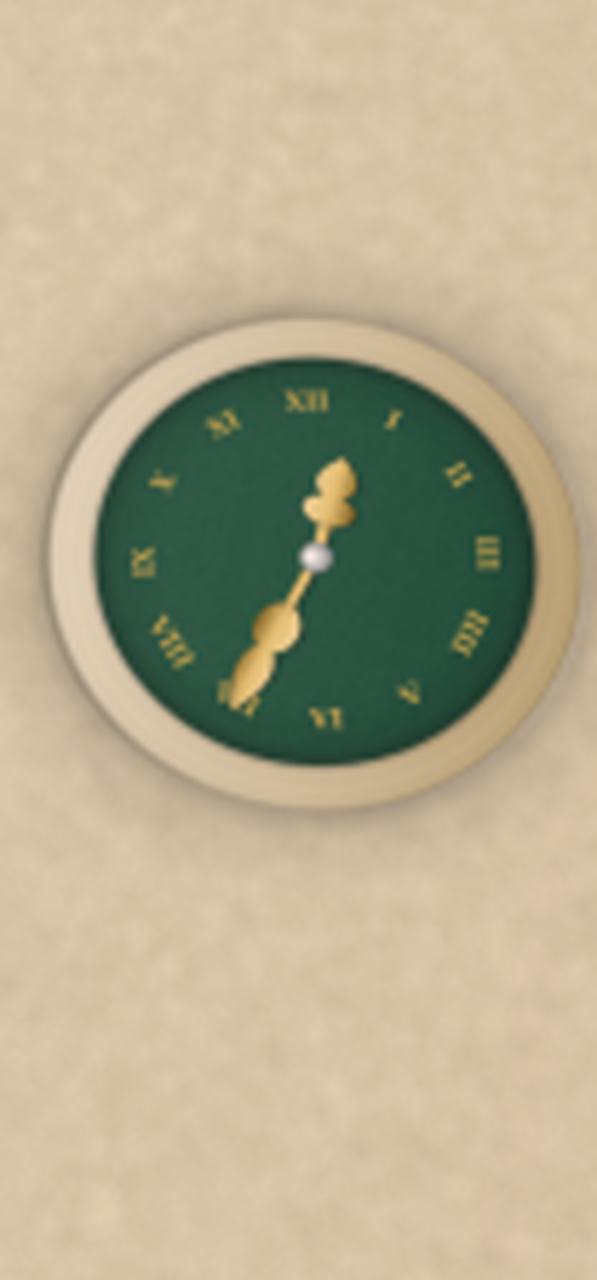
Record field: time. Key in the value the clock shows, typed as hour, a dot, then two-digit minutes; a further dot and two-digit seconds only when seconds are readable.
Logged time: 12.35
